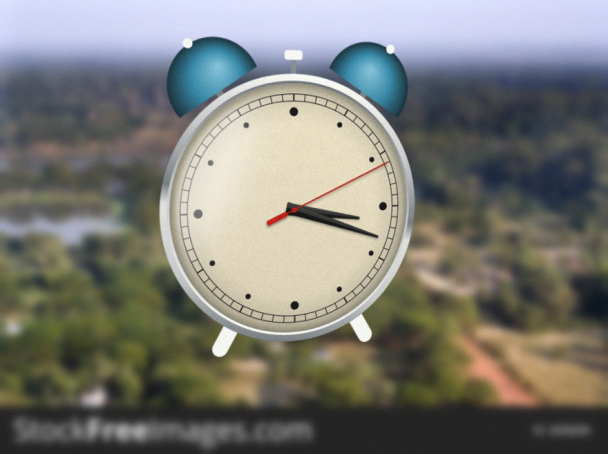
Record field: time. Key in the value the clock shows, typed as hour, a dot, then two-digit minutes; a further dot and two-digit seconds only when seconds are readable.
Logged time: 3.18.11
